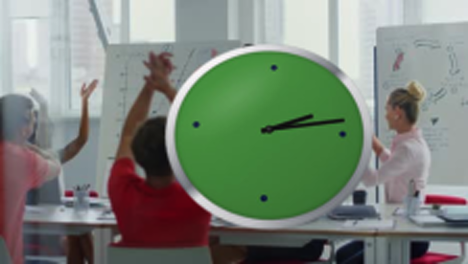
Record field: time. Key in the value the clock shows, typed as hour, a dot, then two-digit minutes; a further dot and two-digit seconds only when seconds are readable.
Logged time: 2.13
